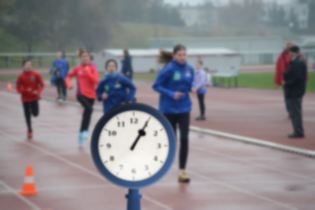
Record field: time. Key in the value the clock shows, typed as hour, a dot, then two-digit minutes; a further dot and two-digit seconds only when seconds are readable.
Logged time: 1.05
